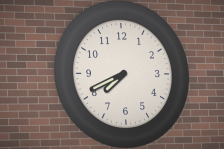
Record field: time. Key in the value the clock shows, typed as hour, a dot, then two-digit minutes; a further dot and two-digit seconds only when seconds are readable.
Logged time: 7.41
